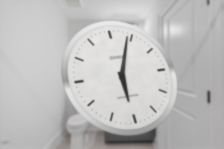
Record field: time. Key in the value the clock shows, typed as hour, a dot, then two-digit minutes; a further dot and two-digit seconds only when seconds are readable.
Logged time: 6.04
